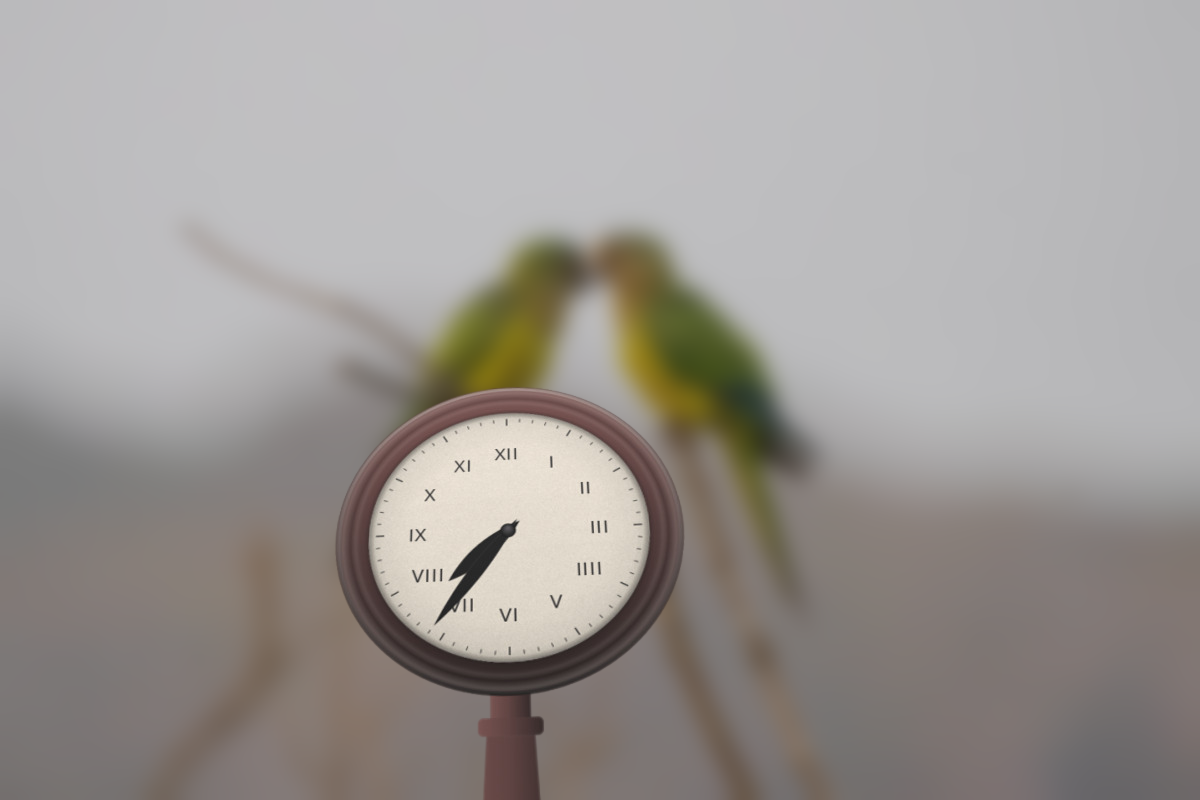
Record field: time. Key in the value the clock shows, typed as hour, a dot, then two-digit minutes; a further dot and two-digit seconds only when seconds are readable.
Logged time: 7.36
